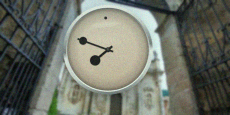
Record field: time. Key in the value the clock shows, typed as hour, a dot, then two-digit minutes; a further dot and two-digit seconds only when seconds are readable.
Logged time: 7.49
